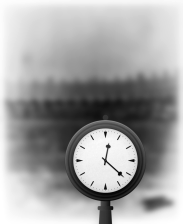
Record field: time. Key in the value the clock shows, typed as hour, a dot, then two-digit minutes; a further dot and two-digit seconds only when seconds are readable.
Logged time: 12.22
